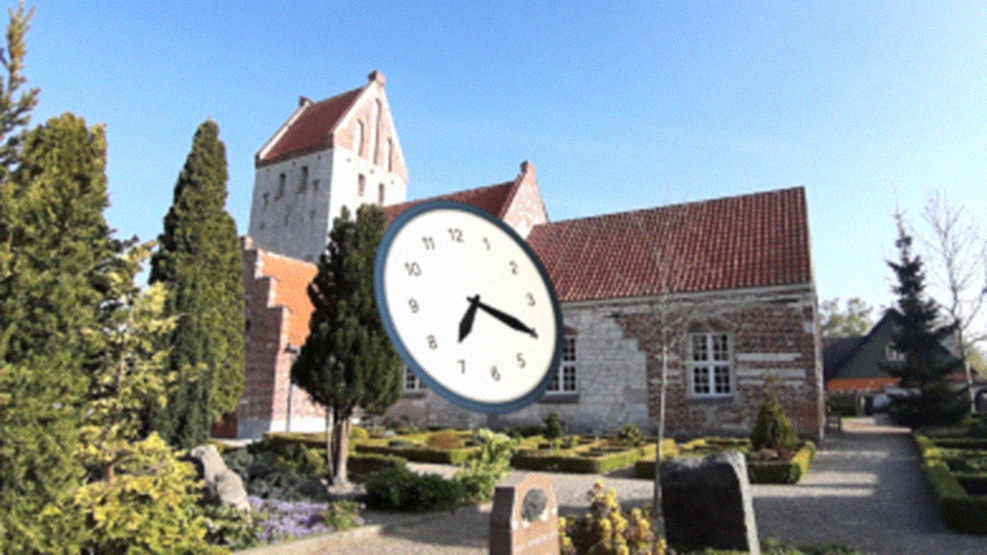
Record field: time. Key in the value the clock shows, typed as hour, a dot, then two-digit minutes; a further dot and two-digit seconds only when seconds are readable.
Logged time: 7.20
